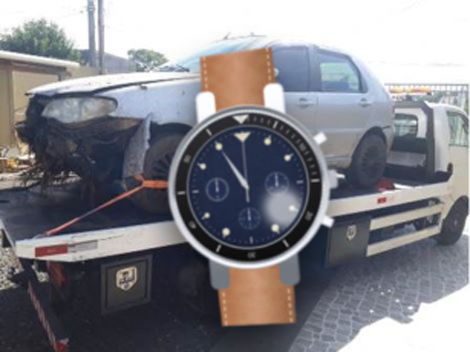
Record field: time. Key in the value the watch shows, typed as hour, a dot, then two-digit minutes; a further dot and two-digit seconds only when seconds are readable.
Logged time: 10.55
